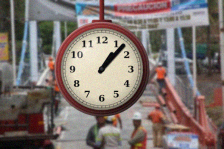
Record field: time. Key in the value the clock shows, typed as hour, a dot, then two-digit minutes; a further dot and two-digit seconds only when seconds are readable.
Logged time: 1.07
